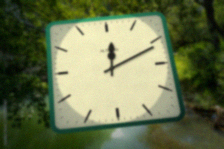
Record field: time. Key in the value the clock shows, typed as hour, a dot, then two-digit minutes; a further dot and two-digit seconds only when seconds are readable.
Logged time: 12.11
